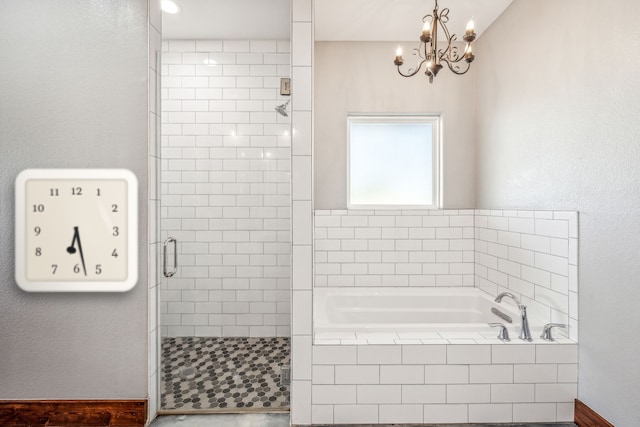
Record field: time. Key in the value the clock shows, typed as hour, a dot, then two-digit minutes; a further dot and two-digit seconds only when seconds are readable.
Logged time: 6.28
